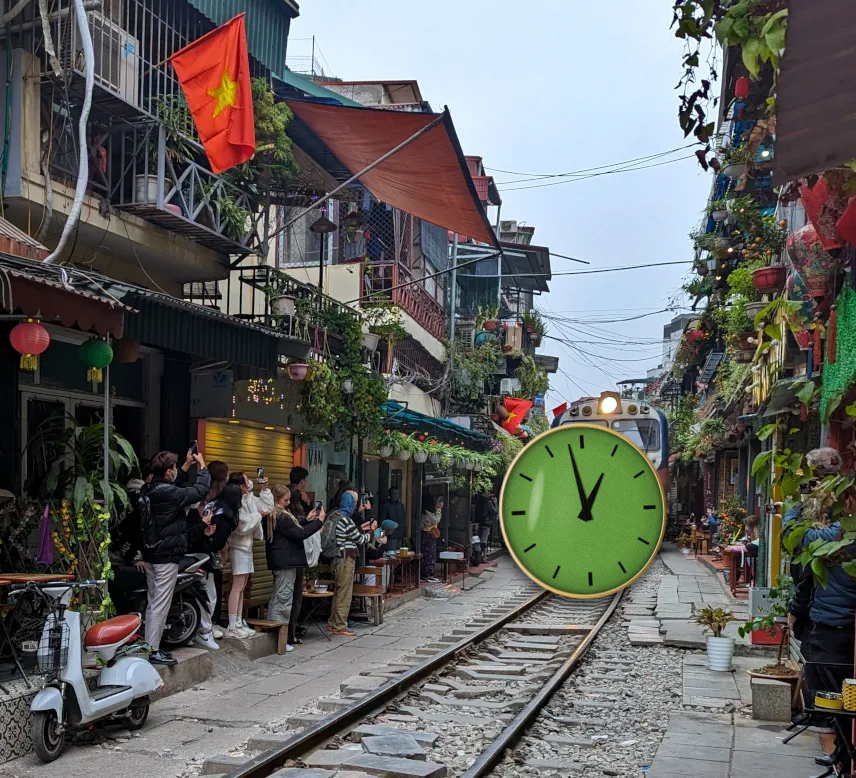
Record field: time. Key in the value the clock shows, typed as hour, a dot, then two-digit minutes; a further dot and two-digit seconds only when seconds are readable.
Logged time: 12.58
